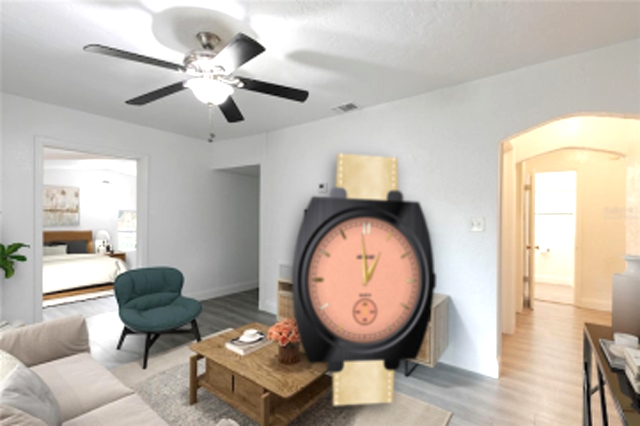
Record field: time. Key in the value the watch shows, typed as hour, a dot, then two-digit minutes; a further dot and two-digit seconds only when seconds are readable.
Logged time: 12.59
